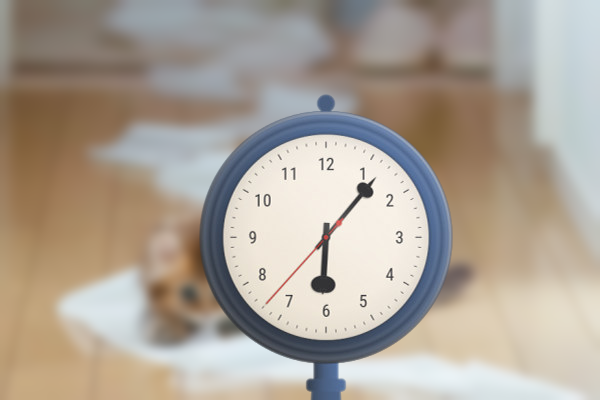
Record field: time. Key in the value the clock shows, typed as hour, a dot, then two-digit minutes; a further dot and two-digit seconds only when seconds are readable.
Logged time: 6.06.37
